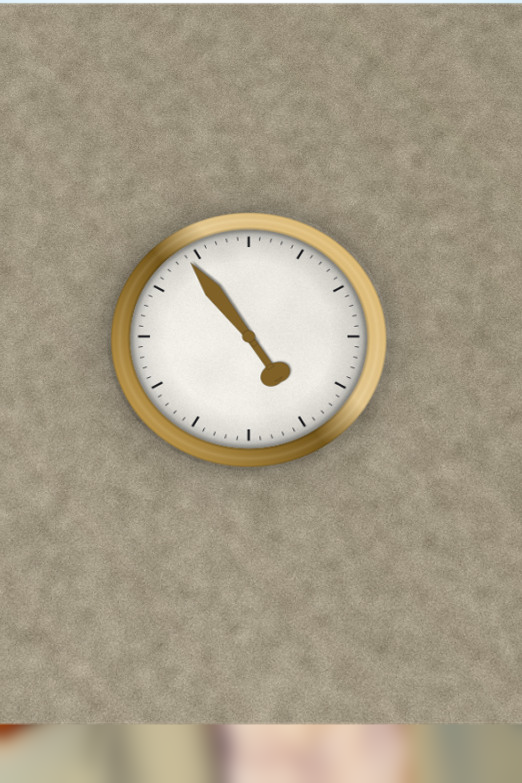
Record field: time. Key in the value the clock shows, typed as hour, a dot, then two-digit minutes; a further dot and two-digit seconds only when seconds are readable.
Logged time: 4.54
